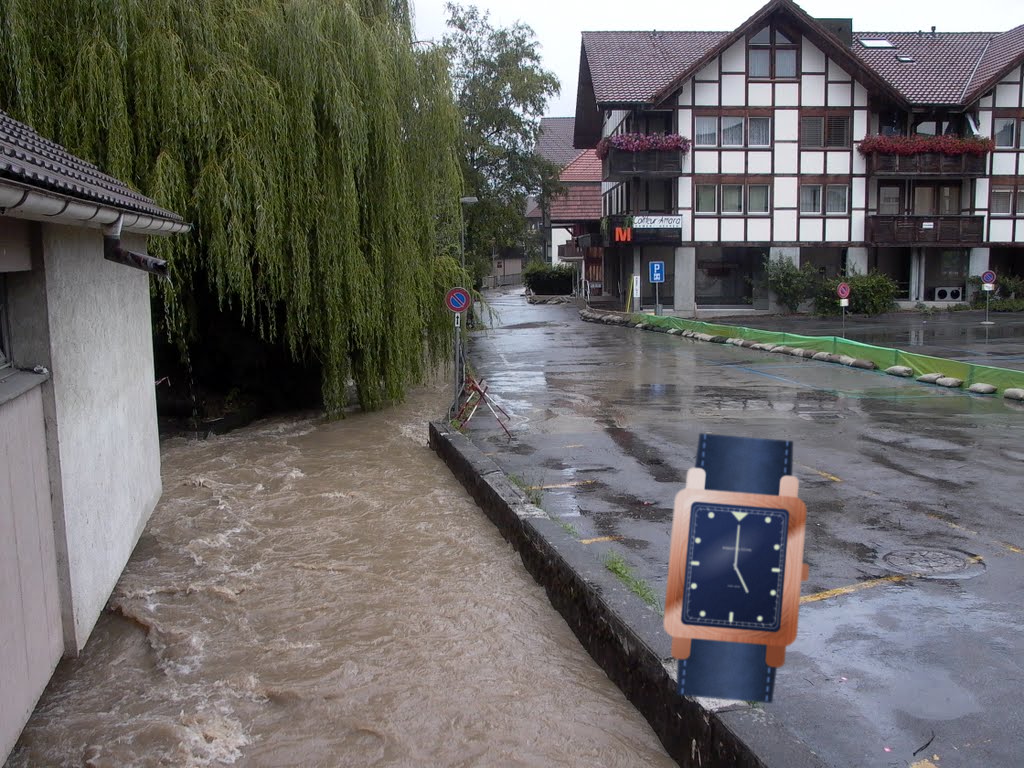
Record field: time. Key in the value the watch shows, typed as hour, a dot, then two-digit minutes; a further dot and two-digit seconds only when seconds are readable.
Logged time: 5.00
